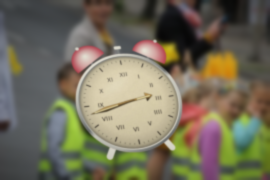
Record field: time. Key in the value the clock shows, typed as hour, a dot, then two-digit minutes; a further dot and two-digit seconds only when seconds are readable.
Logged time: 2.43
